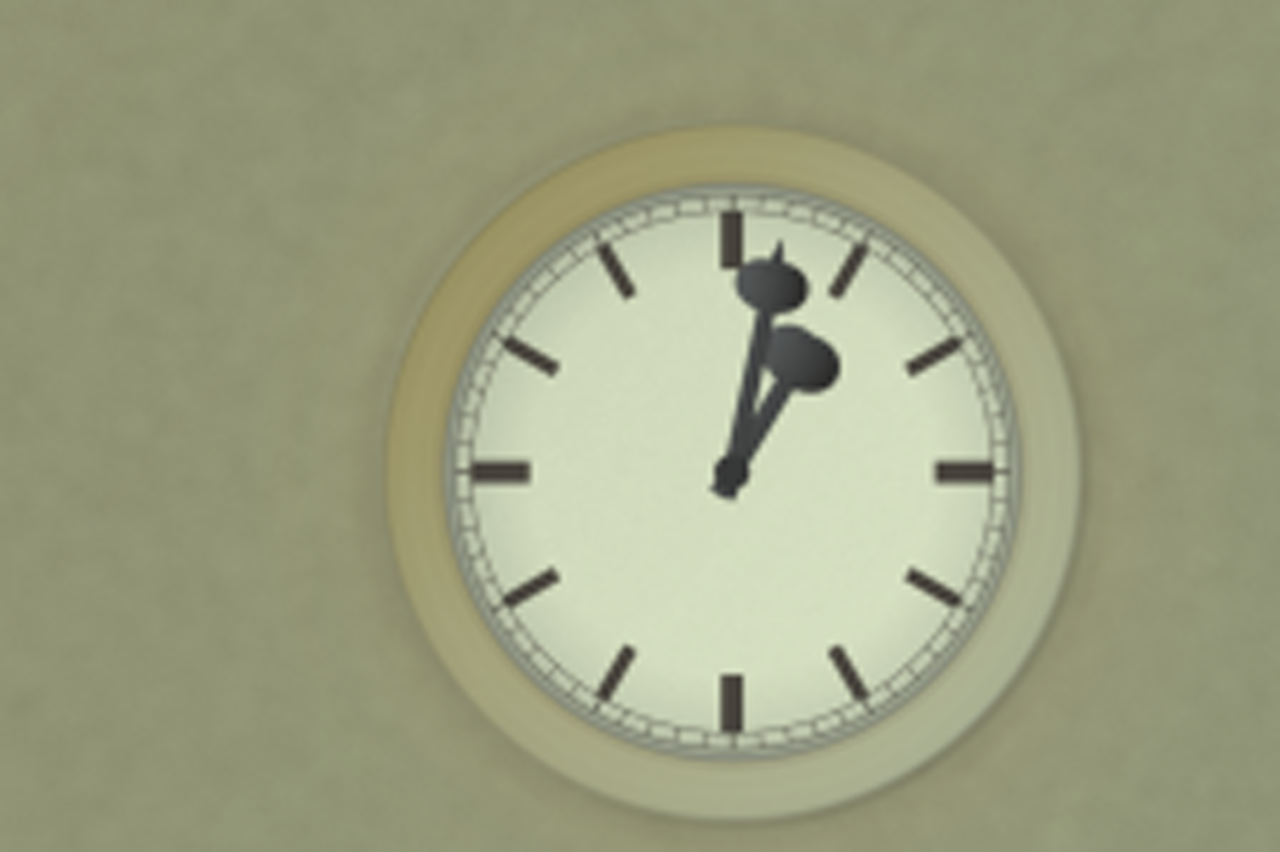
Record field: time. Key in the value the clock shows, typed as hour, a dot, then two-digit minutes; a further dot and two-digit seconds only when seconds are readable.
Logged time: 1.02
